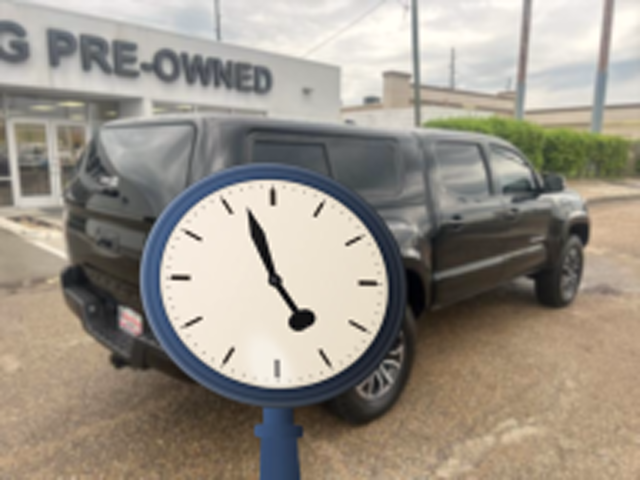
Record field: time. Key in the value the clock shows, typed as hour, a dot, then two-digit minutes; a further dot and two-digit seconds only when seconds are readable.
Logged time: 4.57
